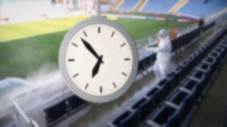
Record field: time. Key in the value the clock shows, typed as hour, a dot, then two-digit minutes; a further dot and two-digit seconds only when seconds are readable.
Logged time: 6.53
